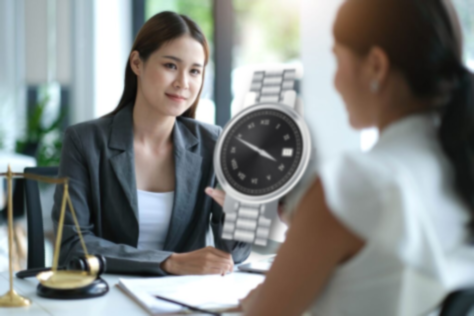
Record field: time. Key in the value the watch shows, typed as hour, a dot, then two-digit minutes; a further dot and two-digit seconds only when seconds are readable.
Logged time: 3.49
